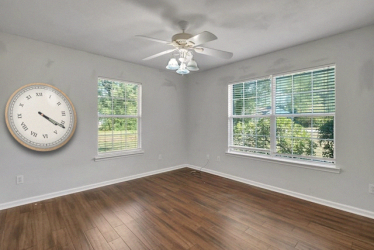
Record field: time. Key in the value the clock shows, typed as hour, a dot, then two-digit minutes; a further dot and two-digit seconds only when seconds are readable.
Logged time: 4.21
